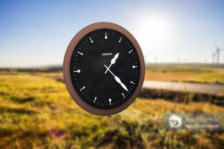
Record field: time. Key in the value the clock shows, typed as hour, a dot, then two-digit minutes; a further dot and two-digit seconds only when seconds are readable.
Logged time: 1.23
